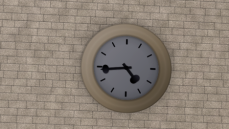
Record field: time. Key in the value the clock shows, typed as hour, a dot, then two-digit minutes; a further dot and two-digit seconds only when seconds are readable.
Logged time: 4.44
